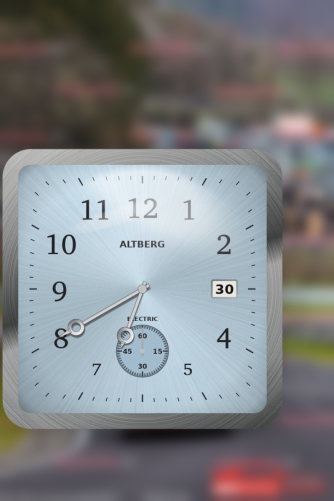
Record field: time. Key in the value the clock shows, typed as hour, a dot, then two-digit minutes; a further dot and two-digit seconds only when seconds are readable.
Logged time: 6.40
